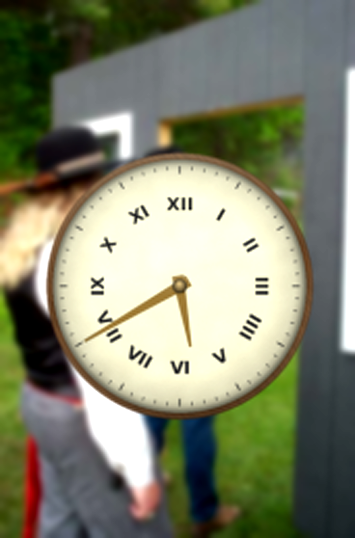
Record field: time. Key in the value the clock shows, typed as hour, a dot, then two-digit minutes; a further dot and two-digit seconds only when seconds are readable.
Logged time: 5.40
